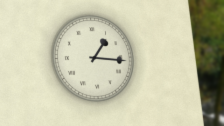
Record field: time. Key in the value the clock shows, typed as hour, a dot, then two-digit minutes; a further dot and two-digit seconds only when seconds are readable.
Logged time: 1.16
